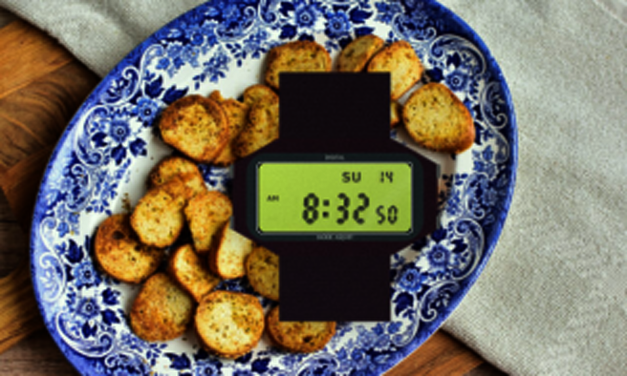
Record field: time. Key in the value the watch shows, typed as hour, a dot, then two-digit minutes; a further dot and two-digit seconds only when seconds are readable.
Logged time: 8.32.50
